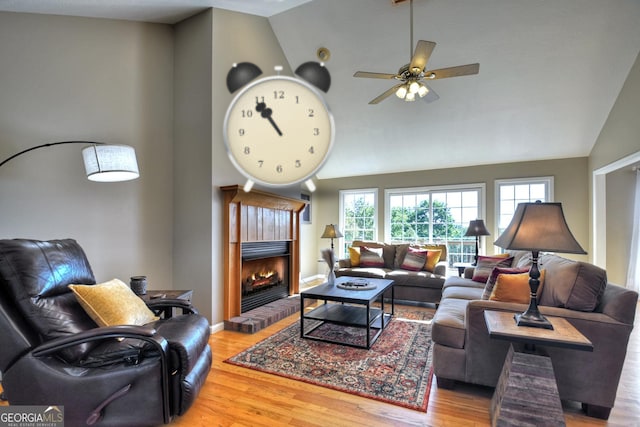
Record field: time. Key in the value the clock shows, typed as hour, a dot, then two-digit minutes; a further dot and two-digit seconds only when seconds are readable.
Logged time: 10.54
